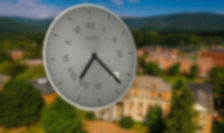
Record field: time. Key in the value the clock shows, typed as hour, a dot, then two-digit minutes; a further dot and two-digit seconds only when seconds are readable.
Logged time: 7.23
